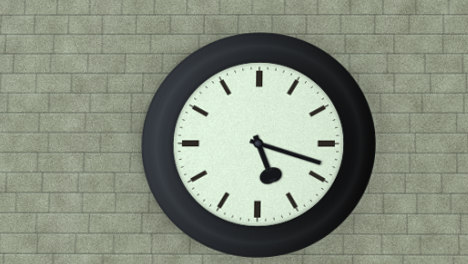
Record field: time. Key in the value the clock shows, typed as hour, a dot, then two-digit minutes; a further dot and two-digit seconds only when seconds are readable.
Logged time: 5.18
